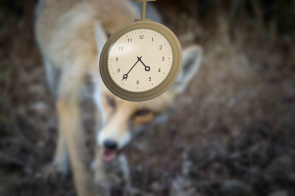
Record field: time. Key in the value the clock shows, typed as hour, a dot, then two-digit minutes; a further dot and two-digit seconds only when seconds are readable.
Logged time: 4.36
